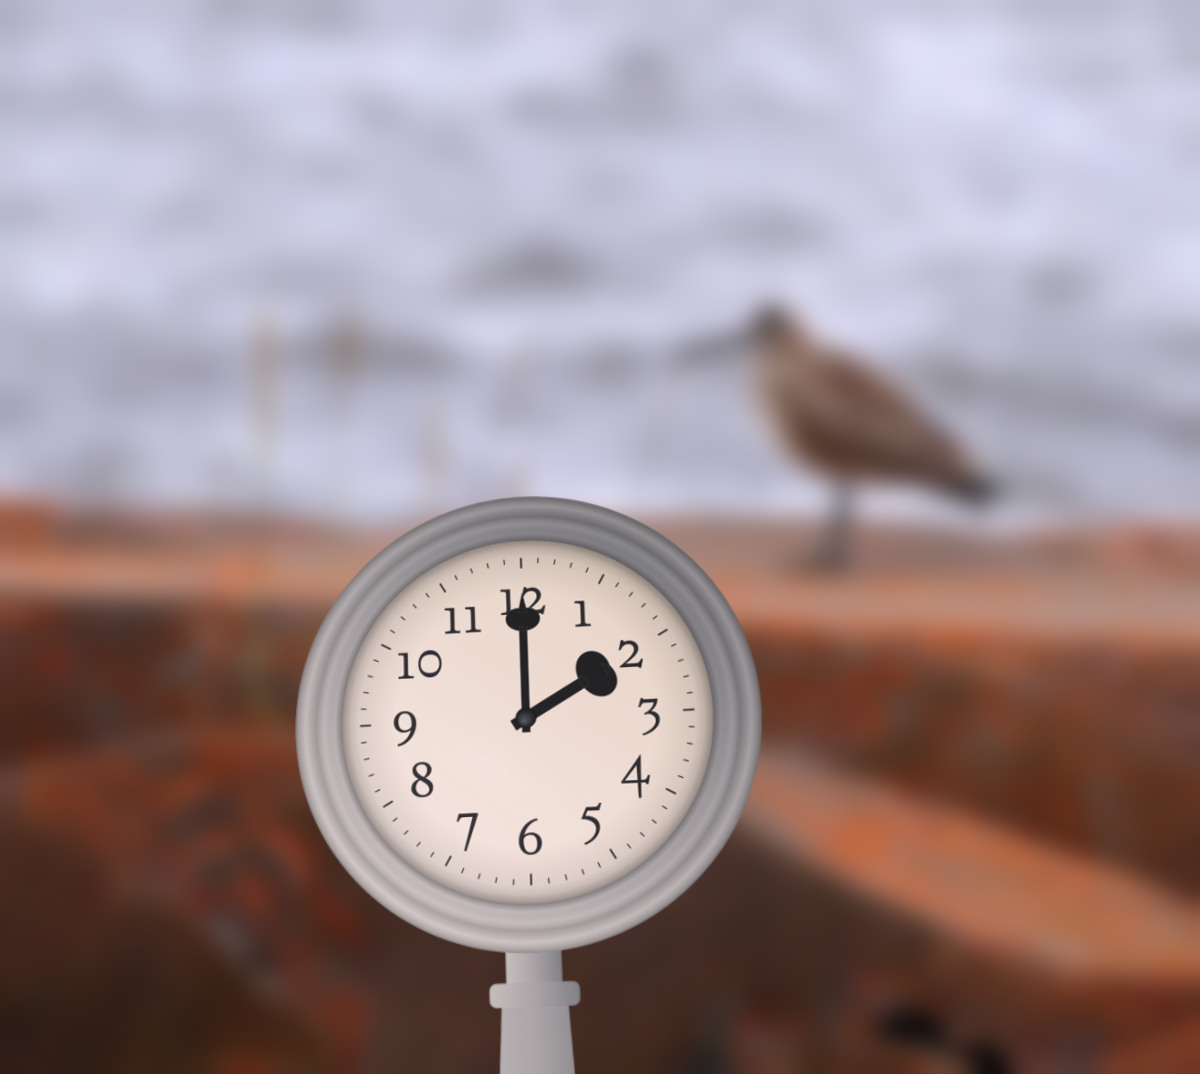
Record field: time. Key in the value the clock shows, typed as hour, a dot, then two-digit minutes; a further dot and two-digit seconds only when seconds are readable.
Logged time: 2.00
